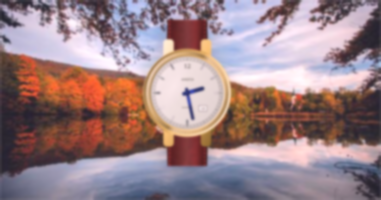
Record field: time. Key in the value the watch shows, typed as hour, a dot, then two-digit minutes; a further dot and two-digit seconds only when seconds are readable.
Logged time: 2.28
